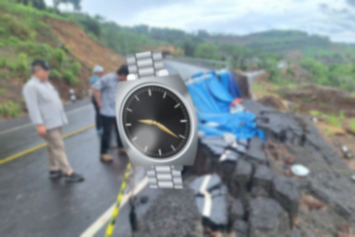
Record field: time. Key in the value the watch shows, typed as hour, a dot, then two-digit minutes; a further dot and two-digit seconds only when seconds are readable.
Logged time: 9.21
